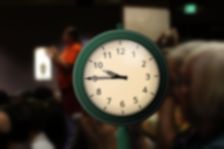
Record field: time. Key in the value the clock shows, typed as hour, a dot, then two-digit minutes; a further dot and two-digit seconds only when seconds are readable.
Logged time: 9.45
